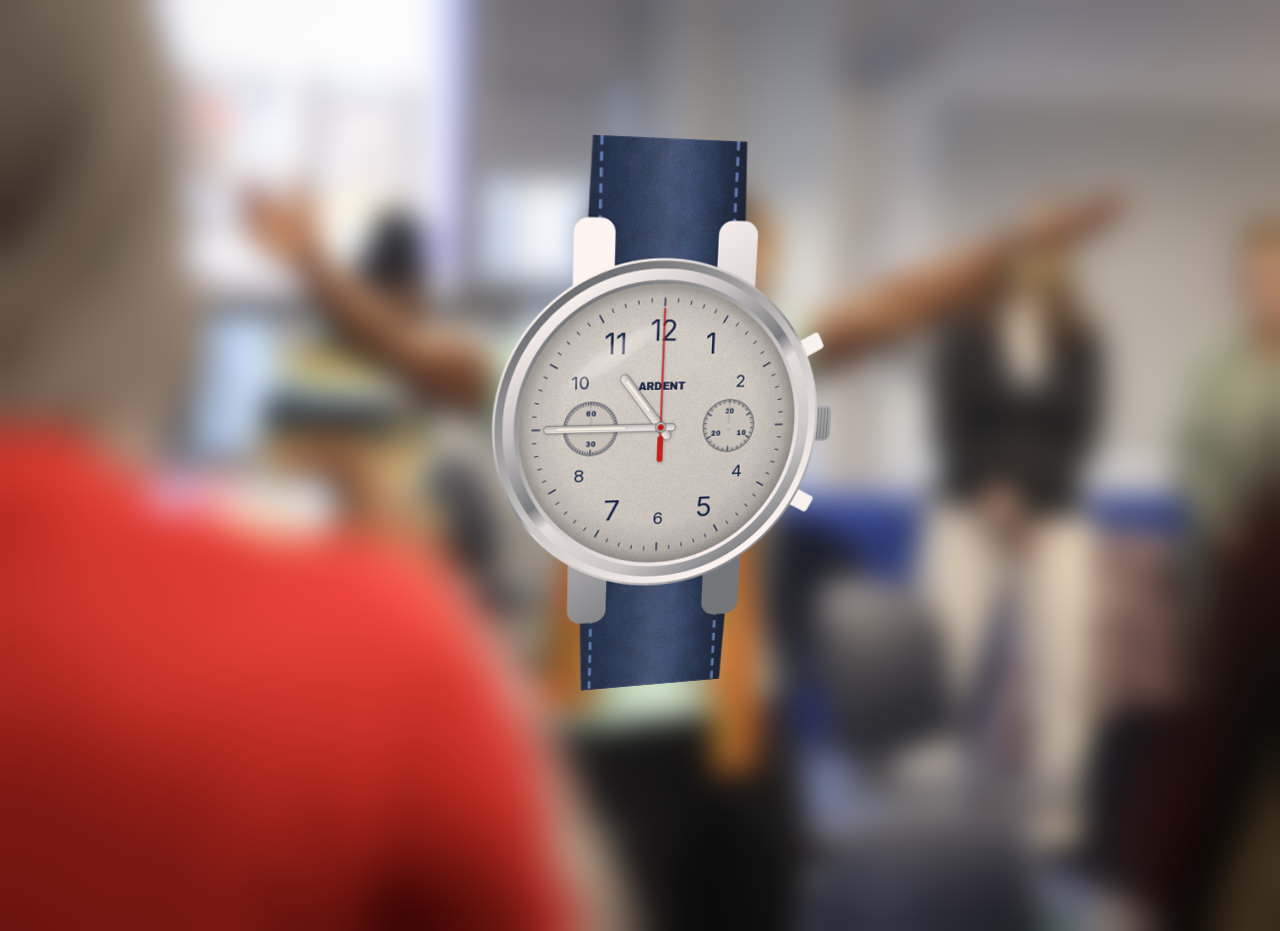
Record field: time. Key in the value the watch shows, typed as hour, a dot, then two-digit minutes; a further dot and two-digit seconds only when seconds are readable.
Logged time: 10.45
